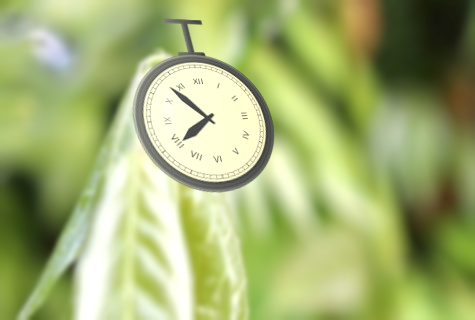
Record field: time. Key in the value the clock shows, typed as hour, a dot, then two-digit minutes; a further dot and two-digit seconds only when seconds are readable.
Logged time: 7.53
